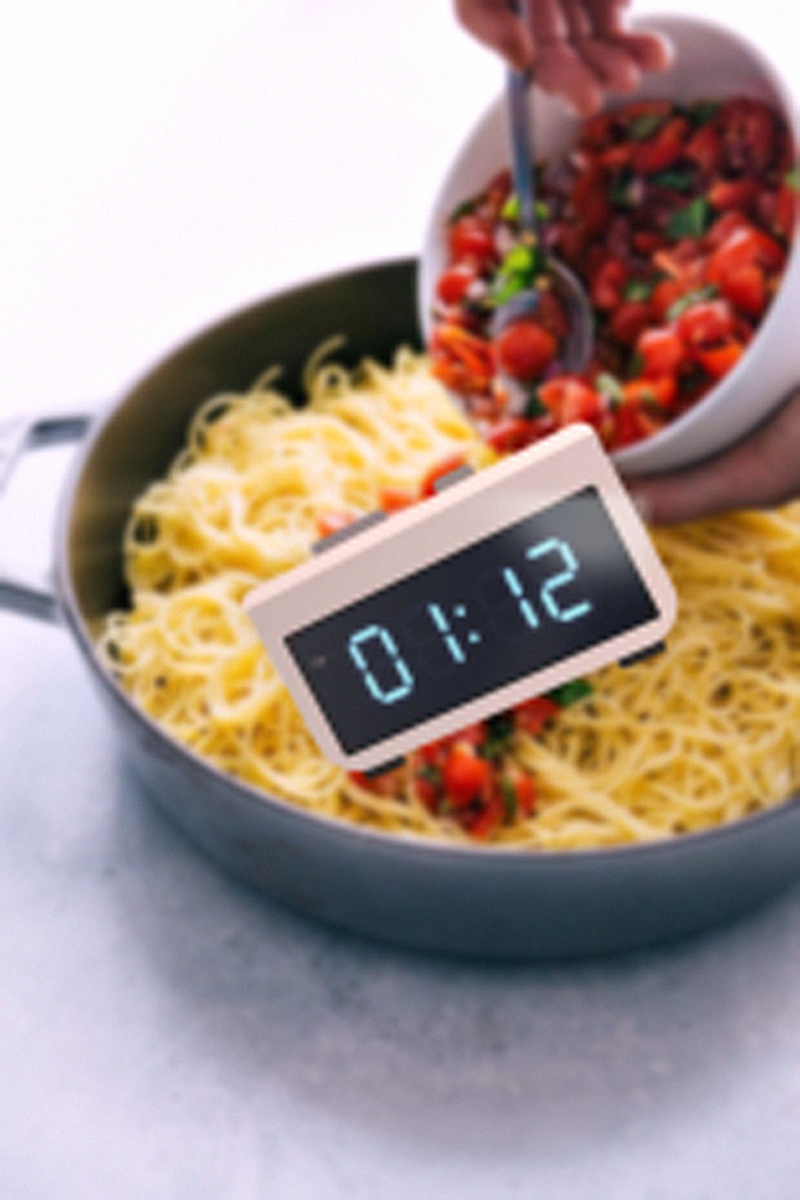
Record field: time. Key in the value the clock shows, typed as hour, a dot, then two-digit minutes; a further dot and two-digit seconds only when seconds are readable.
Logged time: 1.12
